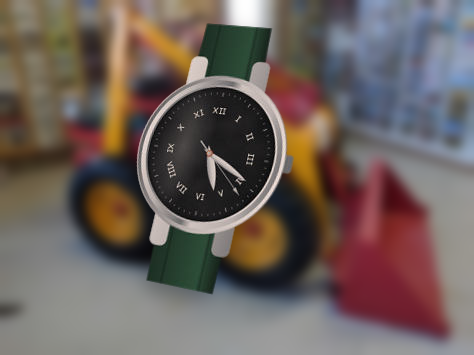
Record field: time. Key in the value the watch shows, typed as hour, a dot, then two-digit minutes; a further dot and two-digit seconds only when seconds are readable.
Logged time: 5.19.22
